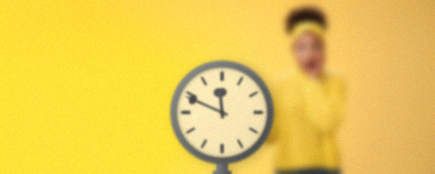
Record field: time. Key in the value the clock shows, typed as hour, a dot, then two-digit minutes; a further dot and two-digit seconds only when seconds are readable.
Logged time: 11.49
